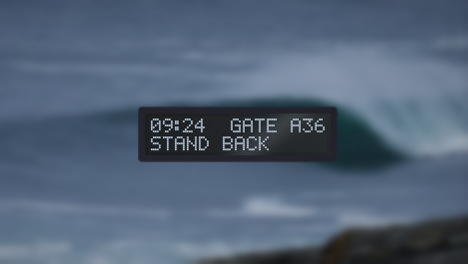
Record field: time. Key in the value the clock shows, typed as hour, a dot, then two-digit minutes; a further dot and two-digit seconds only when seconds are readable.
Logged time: 9.24
